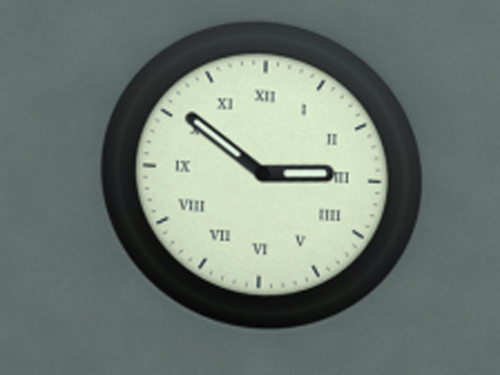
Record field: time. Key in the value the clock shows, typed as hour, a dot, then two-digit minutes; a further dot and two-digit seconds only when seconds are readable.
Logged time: 2.51
